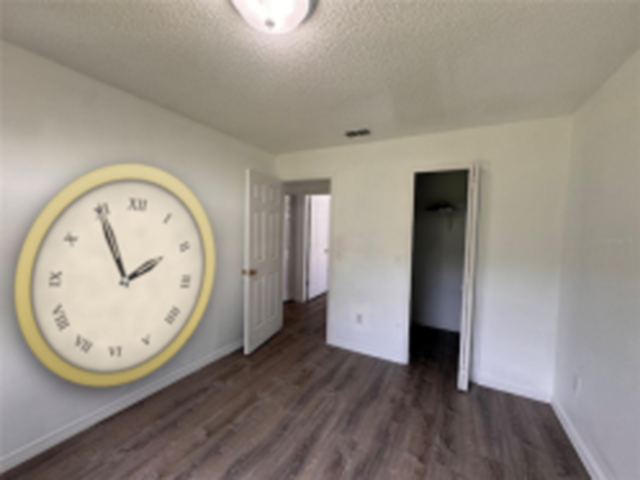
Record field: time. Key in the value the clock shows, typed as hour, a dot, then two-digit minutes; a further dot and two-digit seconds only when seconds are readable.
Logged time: 1.55
